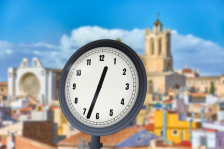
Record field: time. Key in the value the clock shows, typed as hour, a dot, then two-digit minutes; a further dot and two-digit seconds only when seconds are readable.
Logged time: 12.33
